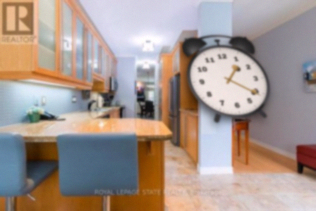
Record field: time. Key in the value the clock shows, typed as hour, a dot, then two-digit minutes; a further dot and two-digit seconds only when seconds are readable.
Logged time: 1.21
